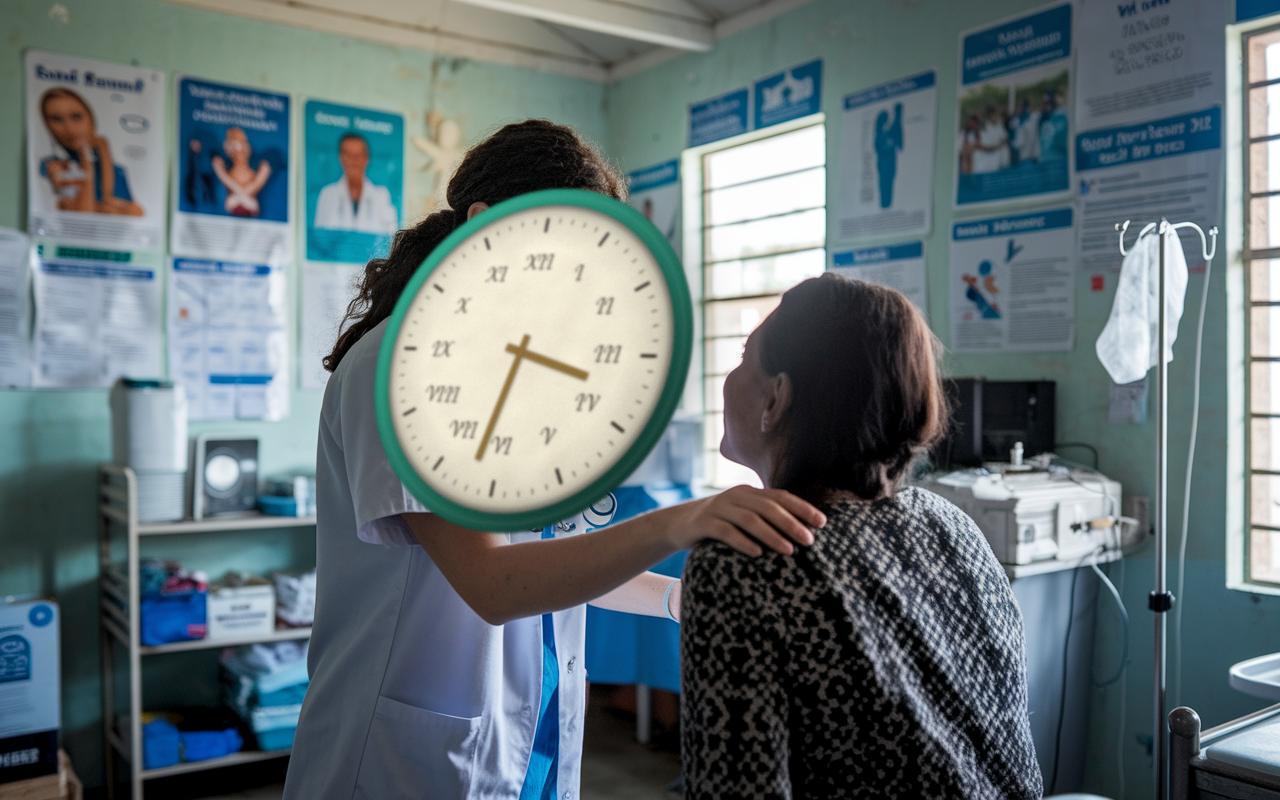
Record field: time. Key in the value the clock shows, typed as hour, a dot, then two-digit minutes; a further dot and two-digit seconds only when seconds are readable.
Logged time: 3.32
